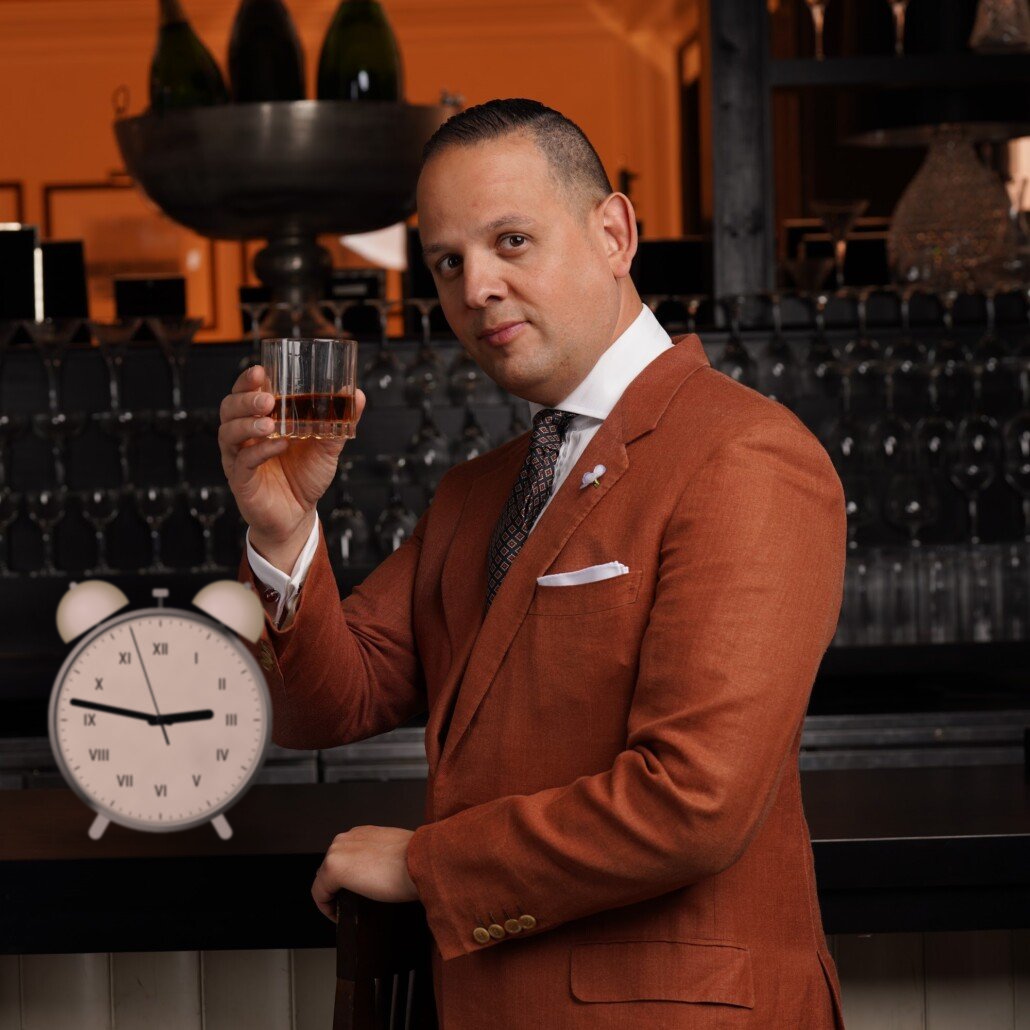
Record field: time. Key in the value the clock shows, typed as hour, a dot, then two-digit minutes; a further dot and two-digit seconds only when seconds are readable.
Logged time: 2.46.57
